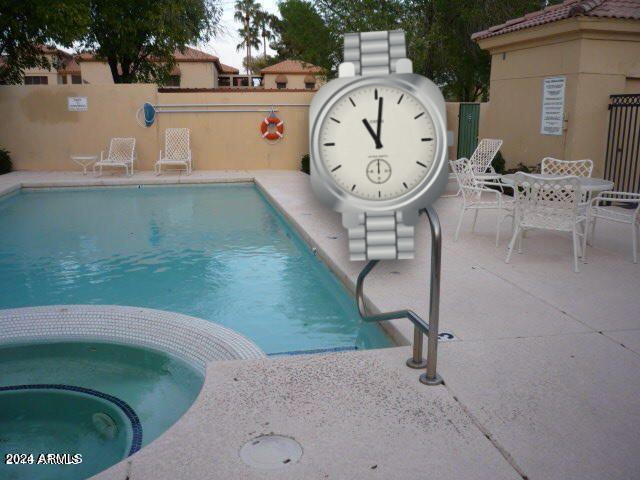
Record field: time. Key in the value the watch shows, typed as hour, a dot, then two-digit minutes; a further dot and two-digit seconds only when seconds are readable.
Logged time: 11.01
